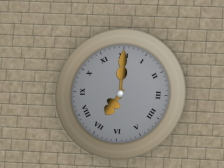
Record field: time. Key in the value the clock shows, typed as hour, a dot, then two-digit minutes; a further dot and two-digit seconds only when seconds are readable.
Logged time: 7.00
